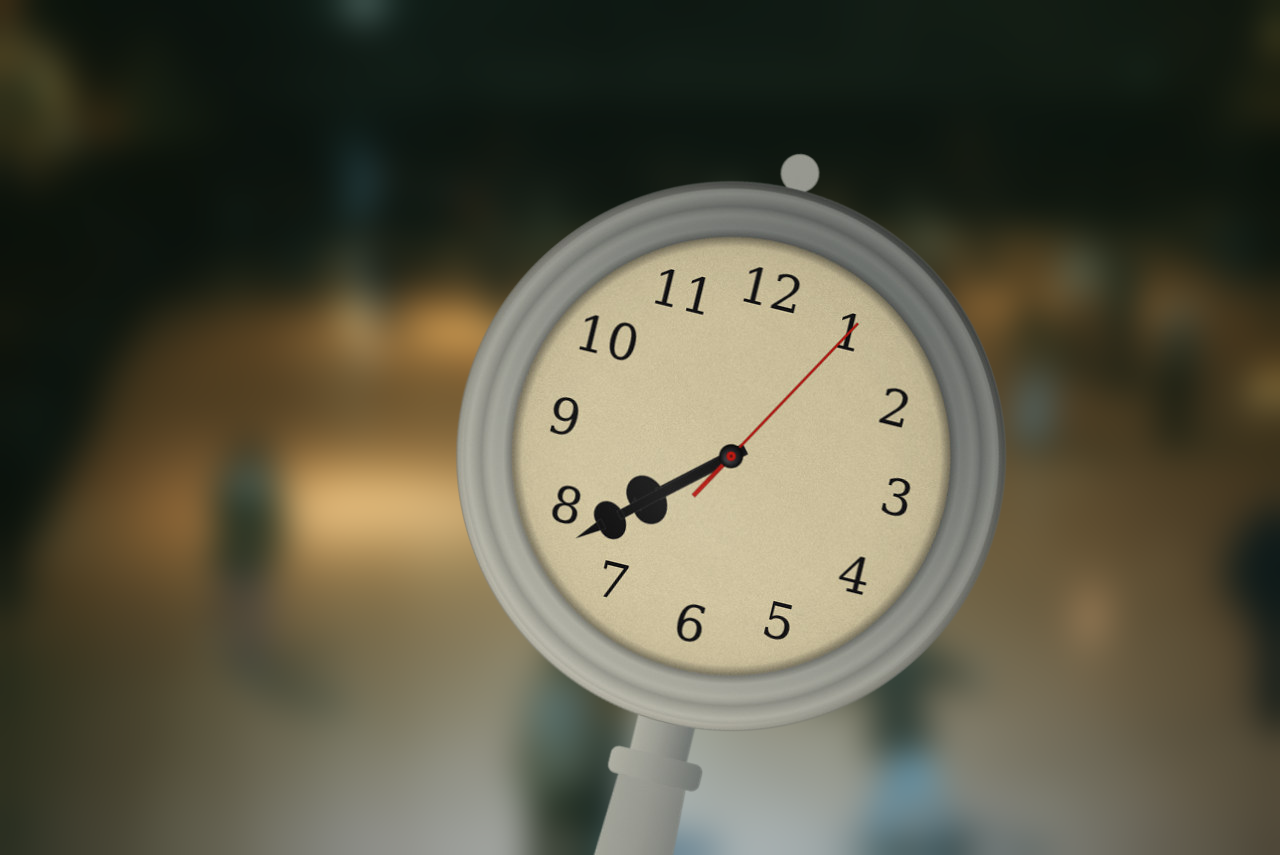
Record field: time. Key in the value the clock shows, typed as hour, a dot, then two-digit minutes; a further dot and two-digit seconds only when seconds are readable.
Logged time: 7.38.05
